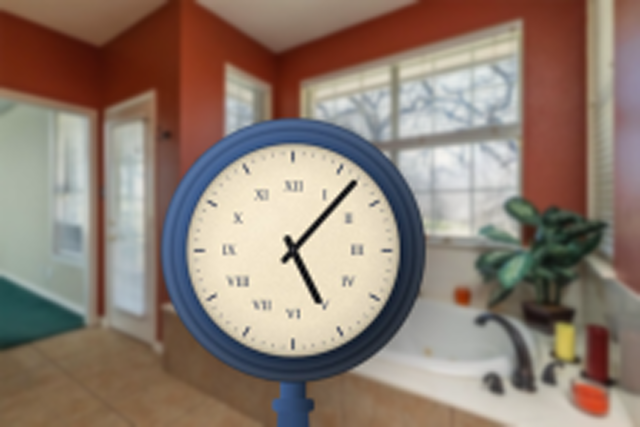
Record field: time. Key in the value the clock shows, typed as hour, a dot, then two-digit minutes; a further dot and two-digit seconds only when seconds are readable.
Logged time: 5.07
